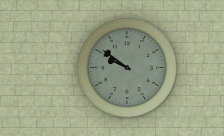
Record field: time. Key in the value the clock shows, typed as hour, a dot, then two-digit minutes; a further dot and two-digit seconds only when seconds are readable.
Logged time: 9.51
